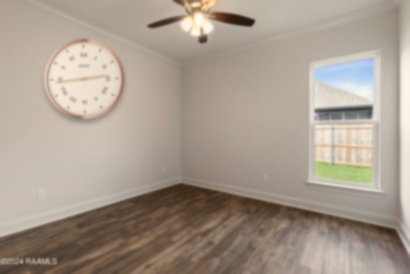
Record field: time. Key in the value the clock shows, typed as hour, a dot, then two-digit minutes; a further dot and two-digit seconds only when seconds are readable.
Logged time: 2.44
